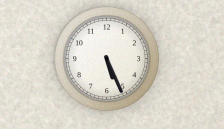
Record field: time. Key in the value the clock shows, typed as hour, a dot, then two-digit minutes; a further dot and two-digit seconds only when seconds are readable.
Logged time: 5.26
